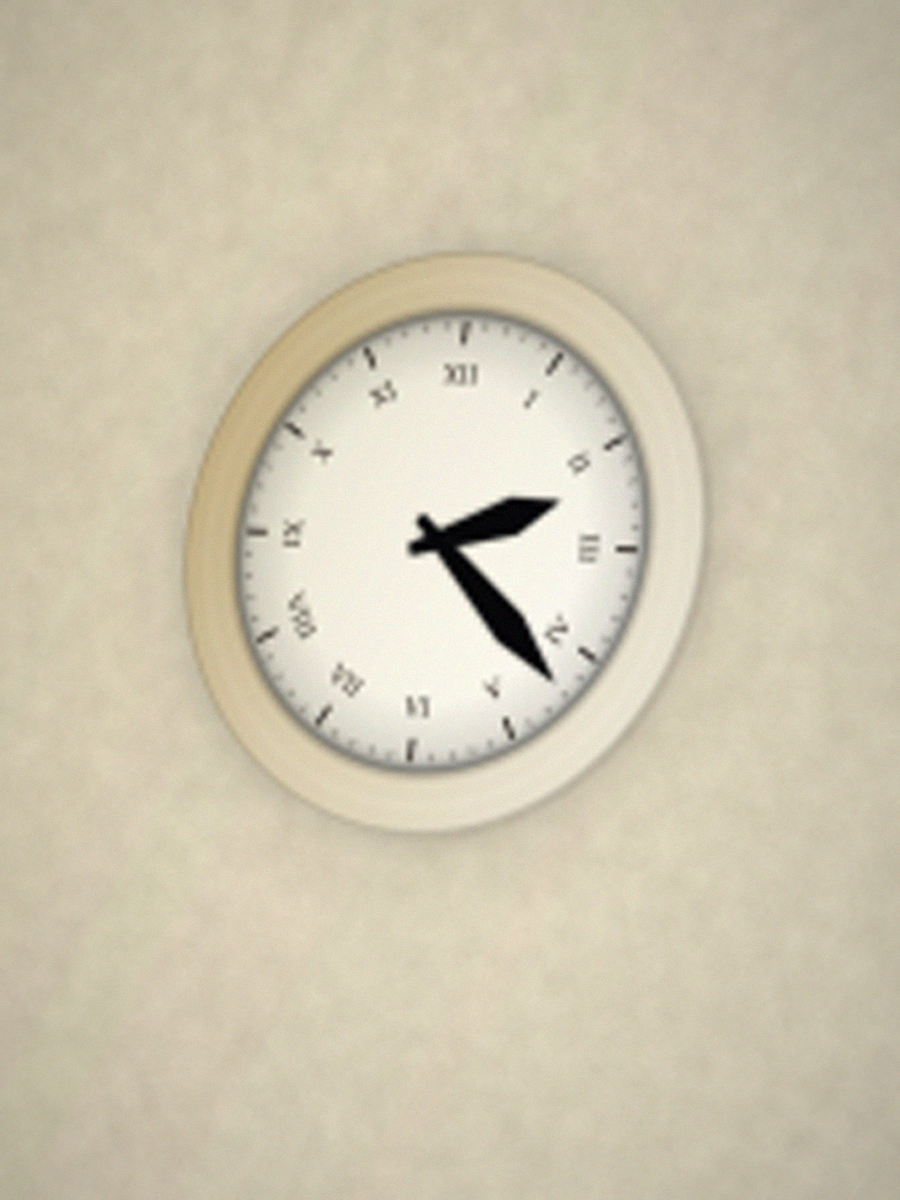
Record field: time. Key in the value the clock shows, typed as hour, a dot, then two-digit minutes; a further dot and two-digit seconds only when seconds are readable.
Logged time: 2.22
